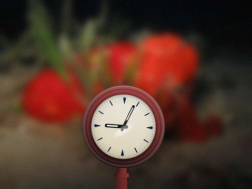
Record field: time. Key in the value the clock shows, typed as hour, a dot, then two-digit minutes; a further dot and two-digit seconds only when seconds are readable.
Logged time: 9.04
